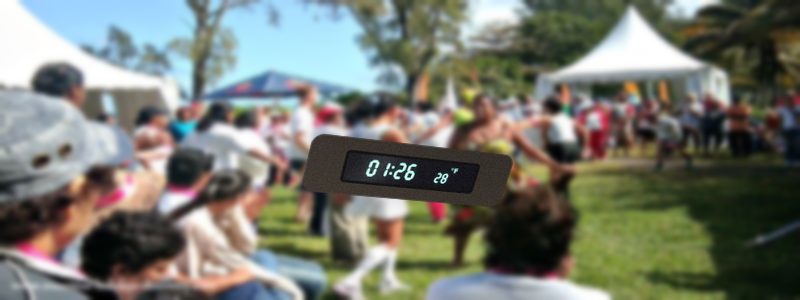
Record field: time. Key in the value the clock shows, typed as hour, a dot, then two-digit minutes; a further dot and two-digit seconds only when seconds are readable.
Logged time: 1.26
